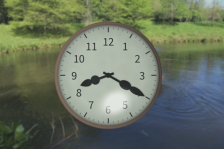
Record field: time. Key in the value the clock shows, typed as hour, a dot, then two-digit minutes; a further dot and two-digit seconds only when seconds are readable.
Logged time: 8.20
